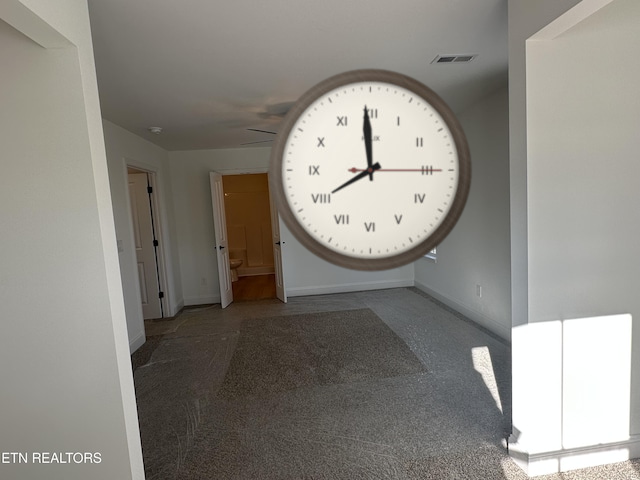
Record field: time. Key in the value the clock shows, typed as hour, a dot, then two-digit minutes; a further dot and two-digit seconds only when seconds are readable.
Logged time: 7.59.15
